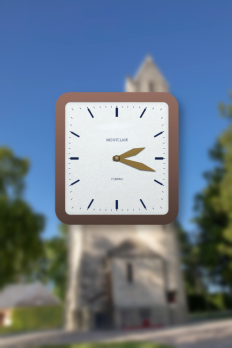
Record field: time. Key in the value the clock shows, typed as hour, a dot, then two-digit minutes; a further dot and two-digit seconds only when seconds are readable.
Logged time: 2.18
